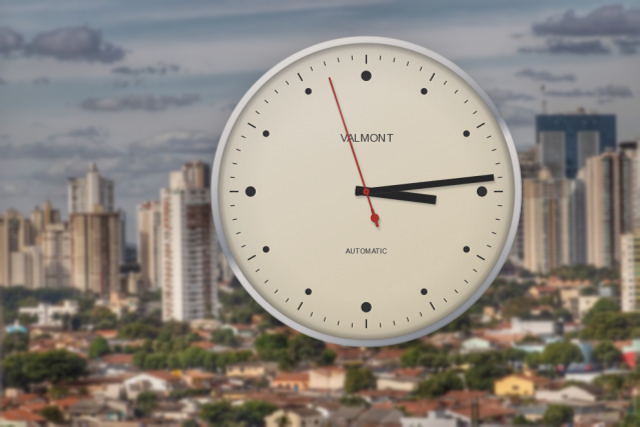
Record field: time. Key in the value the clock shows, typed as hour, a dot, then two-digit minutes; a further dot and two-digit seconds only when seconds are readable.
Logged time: 3.13.57
